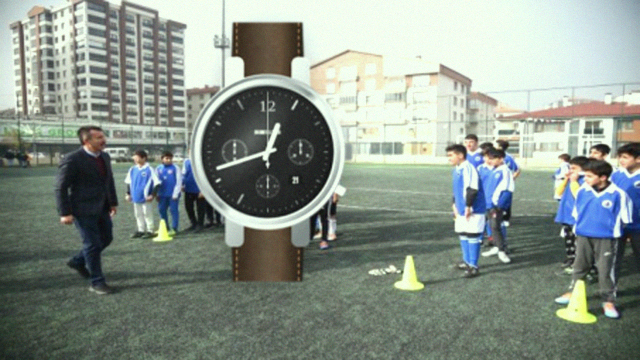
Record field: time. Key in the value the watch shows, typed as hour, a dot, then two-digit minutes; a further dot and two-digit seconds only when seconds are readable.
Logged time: 12.42
